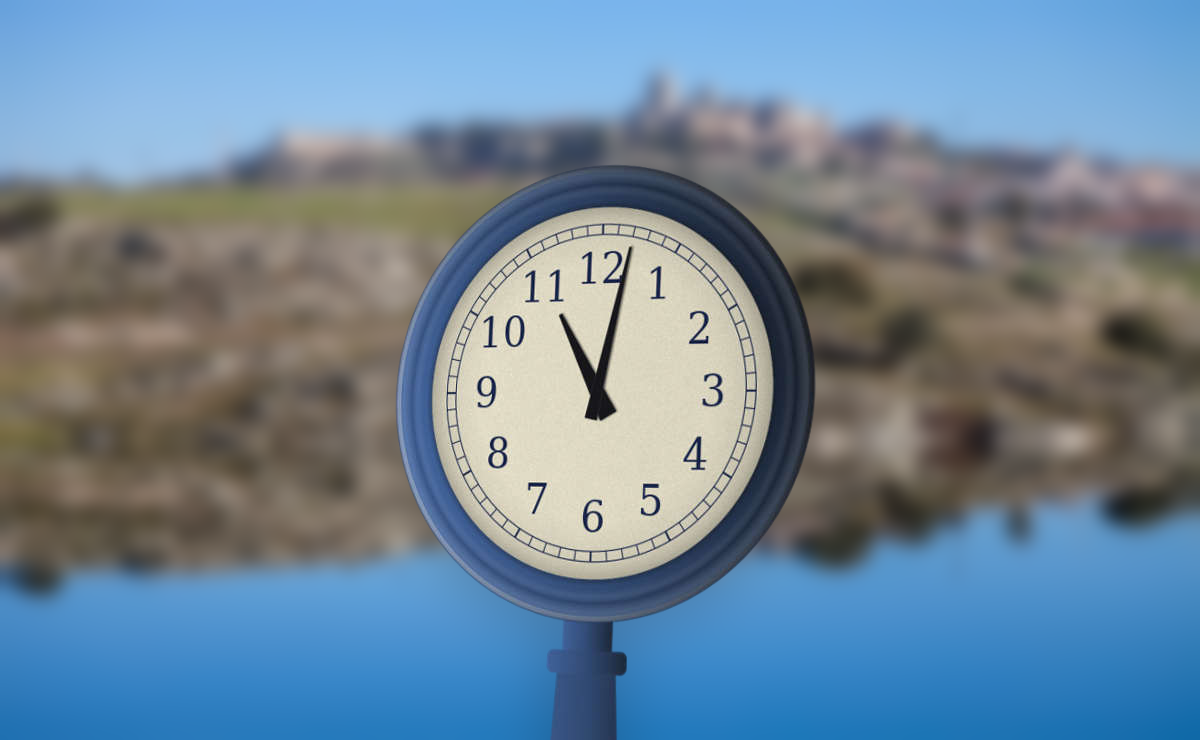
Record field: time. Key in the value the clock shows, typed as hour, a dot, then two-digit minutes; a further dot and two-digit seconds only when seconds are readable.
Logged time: 11.02
